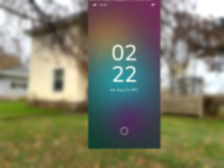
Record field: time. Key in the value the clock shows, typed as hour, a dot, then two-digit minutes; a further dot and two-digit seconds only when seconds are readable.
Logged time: 2.22
